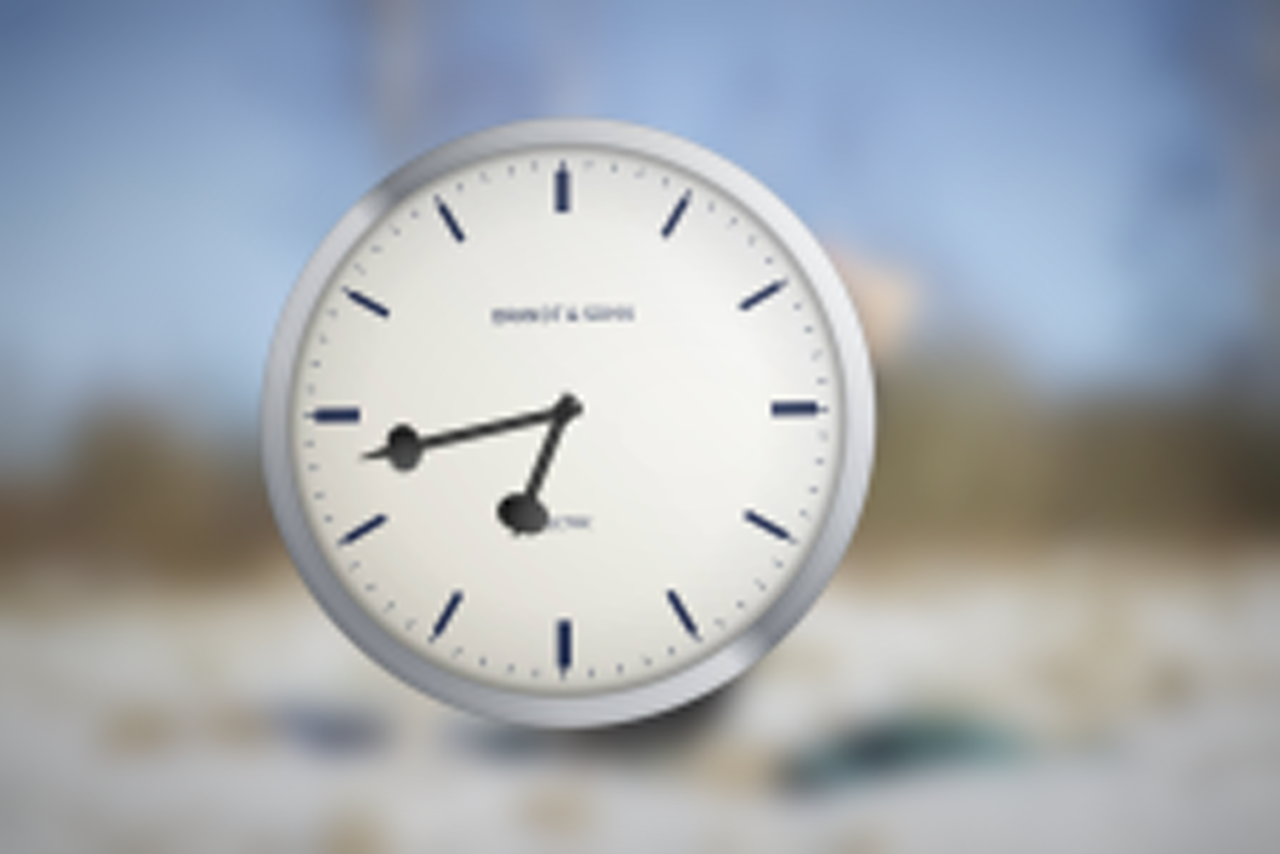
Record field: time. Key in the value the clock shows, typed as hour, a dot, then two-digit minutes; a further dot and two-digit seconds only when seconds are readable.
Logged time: 6.43
